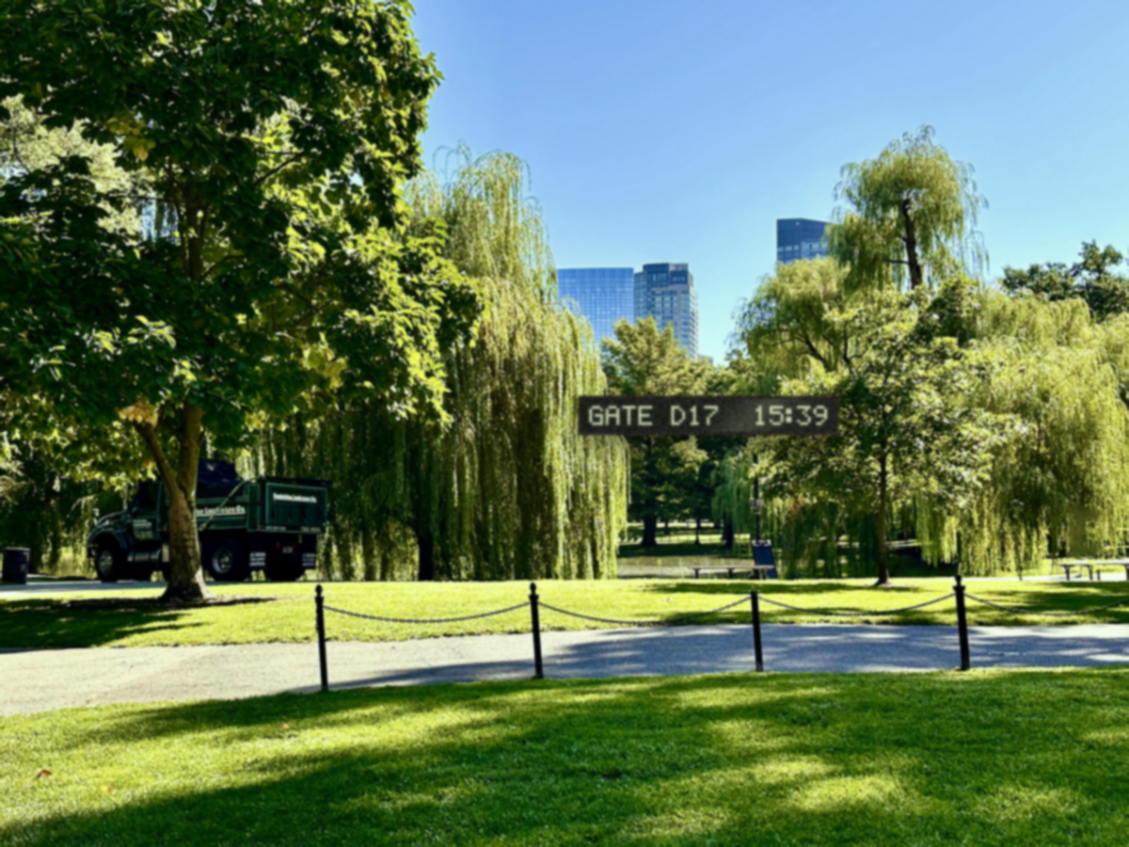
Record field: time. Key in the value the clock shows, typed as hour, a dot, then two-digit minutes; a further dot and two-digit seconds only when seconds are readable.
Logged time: 15.39
